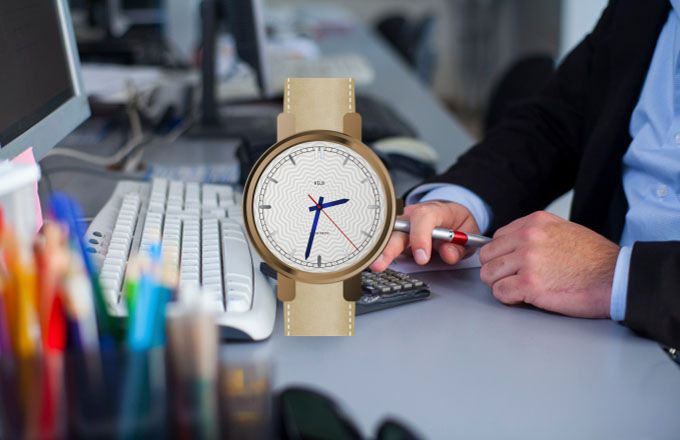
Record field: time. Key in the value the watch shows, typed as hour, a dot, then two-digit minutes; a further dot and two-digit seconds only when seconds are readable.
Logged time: 2.32.23
